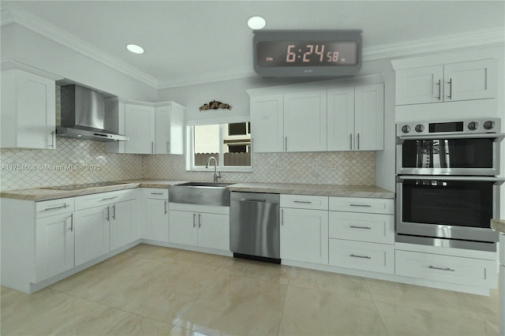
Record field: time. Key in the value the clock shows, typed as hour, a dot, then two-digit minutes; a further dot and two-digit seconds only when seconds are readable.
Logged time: 6.24.58
